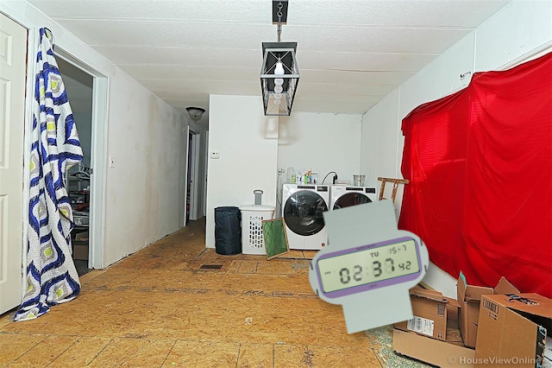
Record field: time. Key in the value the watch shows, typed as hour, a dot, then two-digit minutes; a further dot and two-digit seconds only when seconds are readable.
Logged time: 2.37.42
